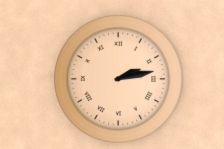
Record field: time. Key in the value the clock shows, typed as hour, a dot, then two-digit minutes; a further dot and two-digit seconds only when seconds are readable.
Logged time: 2.13
